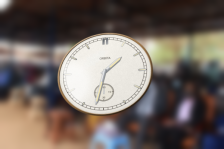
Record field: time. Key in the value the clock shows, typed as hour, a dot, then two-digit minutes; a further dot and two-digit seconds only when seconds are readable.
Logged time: 1.32
